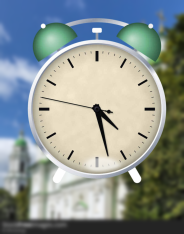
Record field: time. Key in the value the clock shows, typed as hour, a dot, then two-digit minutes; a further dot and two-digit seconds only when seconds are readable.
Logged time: 4.27.47
